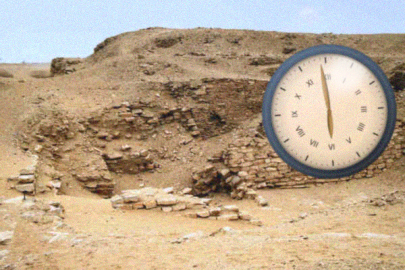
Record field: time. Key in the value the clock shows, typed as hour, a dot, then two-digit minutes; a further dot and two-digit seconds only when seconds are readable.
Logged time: 5.59
